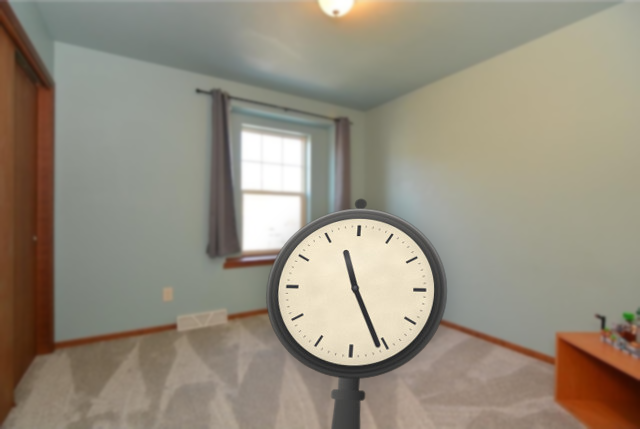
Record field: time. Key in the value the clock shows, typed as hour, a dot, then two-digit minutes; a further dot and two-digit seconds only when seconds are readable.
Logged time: 11.26
